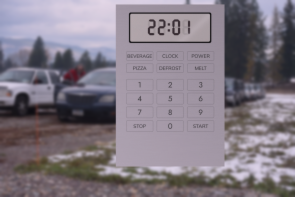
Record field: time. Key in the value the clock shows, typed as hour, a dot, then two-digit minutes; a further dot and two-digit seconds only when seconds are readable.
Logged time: 22.01
